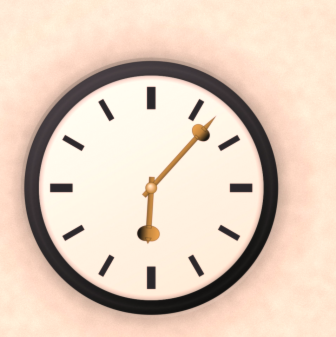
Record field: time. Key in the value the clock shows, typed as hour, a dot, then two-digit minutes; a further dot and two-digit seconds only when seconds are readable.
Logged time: 6.07
